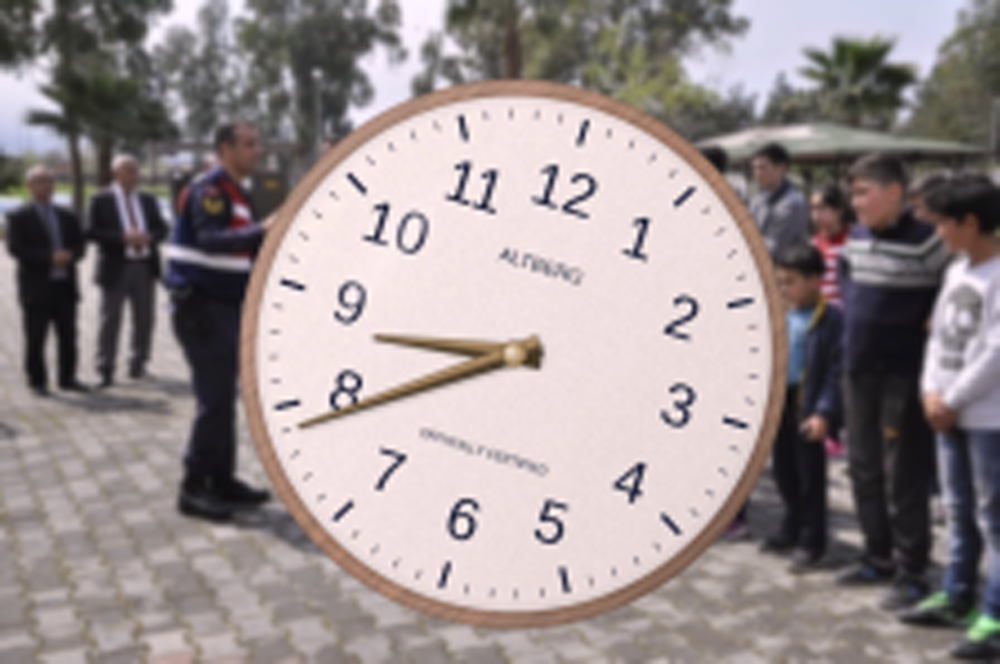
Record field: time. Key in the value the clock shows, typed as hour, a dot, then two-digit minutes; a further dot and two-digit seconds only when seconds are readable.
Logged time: 8.39
